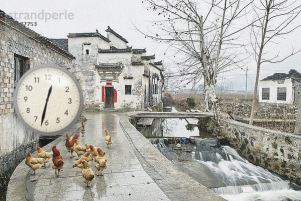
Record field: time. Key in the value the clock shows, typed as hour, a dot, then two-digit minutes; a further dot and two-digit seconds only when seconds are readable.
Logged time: 12.32
